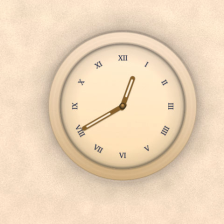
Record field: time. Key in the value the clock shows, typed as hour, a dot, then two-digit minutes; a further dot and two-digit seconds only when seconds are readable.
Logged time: 12.40
